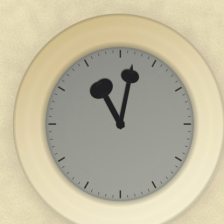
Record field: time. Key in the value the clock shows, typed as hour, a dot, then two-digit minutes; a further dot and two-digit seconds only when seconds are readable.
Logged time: 11.02
